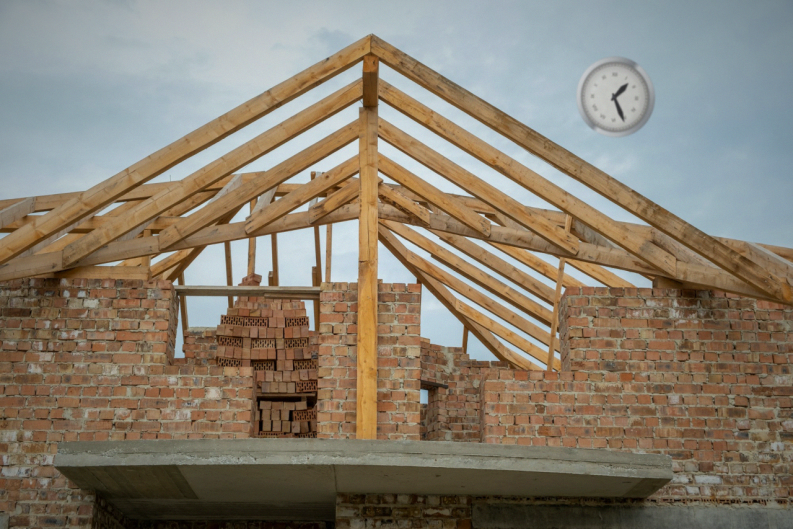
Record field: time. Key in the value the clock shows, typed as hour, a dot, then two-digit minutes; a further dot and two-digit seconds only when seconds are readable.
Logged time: 1.26
